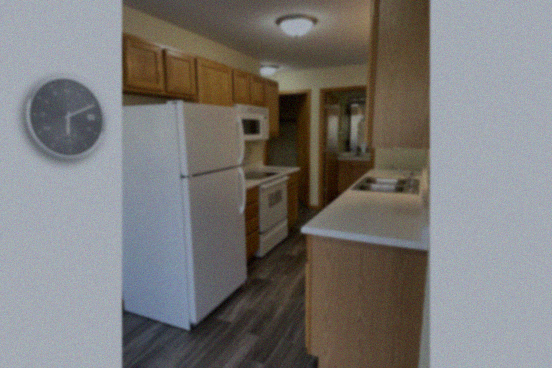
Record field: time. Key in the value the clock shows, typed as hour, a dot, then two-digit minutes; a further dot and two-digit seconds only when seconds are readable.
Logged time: 6.11
